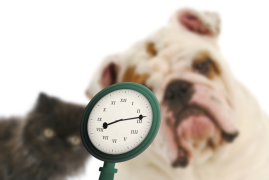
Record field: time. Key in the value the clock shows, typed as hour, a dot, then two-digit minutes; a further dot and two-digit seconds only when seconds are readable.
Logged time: 8.13
